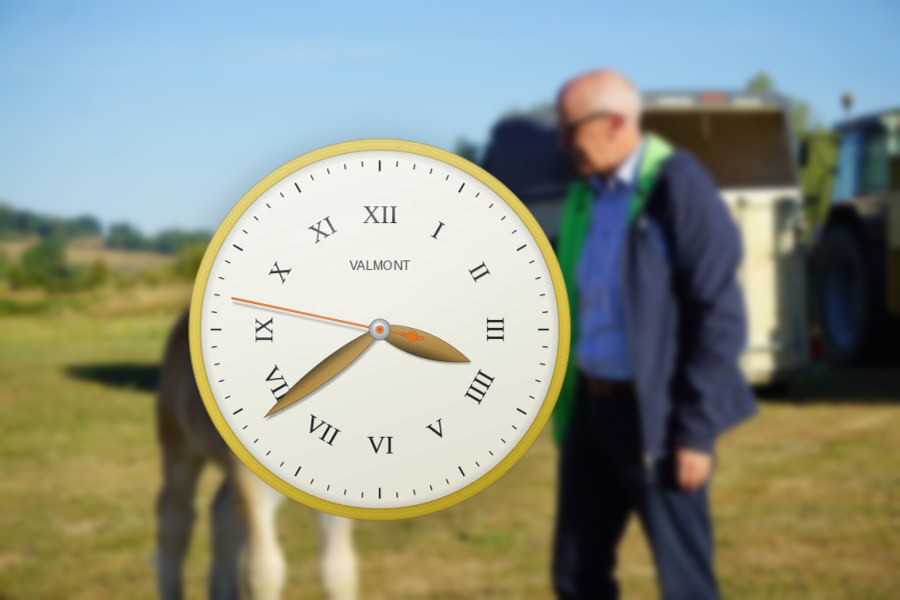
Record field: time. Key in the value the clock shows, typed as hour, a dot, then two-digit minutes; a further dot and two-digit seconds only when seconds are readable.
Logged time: 3.38.47
